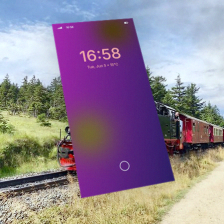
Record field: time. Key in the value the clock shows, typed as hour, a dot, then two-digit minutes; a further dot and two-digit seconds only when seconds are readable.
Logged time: 16.58
